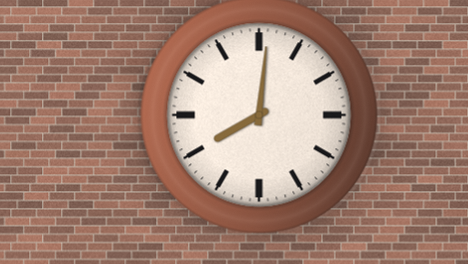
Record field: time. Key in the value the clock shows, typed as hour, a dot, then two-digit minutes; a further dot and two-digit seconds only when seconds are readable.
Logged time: 8.01
